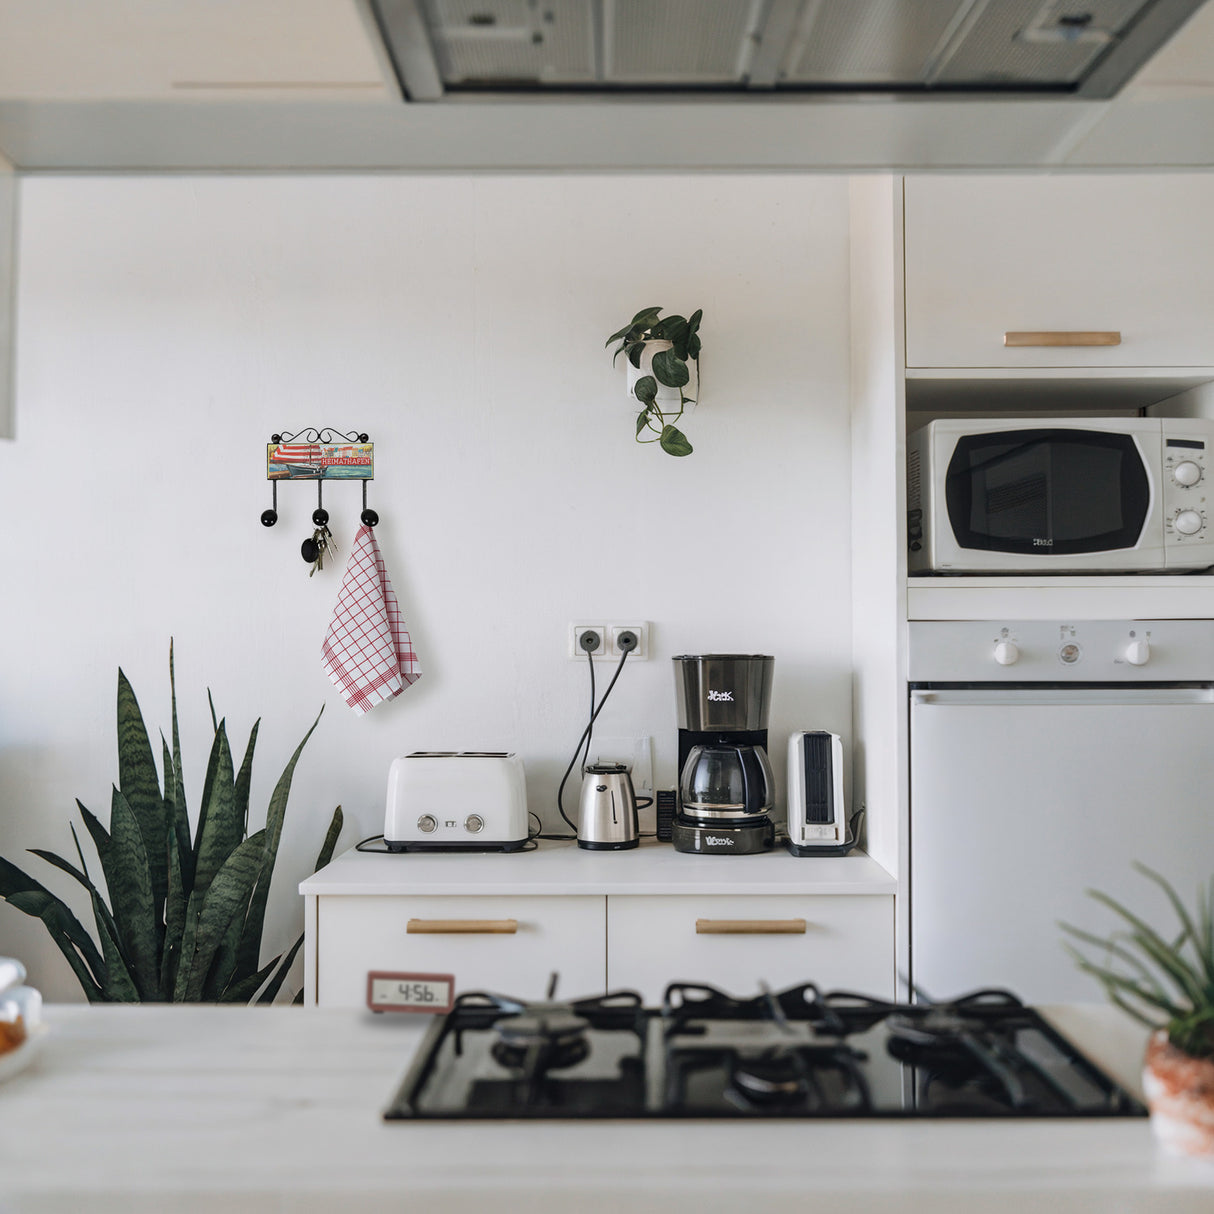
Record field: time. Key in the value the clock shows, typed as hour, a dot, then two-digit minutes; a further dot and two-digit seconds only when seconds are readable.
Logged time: 4.56
